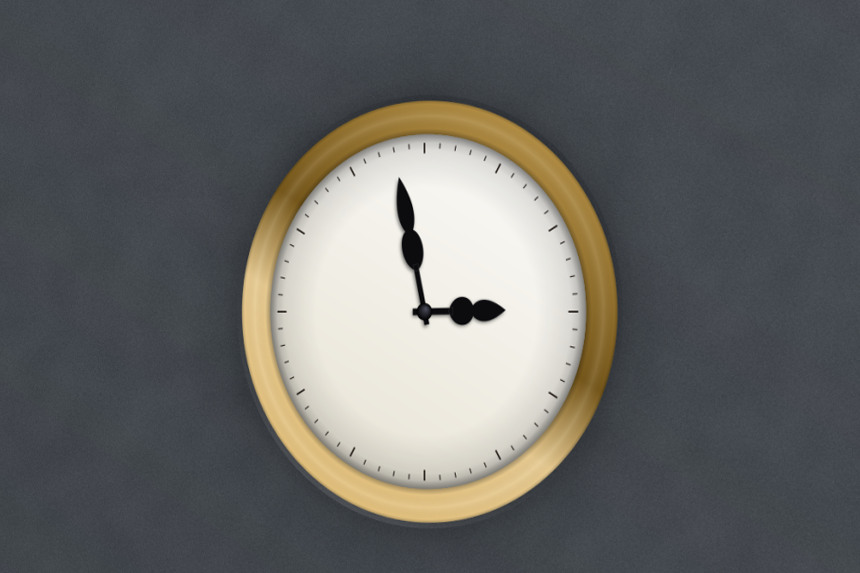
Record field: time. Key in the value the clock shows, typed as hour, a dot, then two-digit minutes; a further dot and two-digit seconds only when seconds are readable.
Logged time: 2.58
